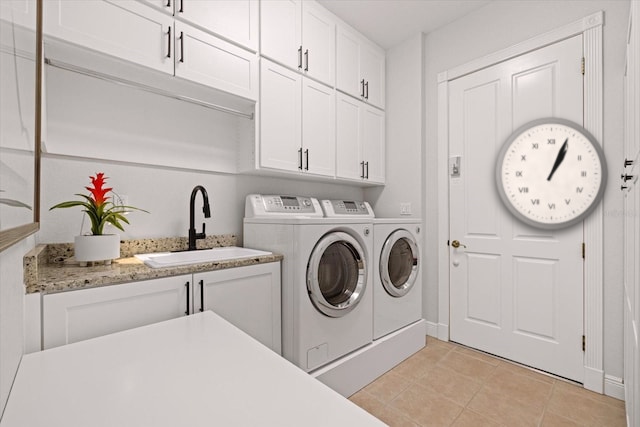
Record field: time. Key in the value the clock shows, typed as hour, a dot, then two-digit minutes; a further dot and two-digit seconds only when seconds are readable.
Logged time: 1.04
